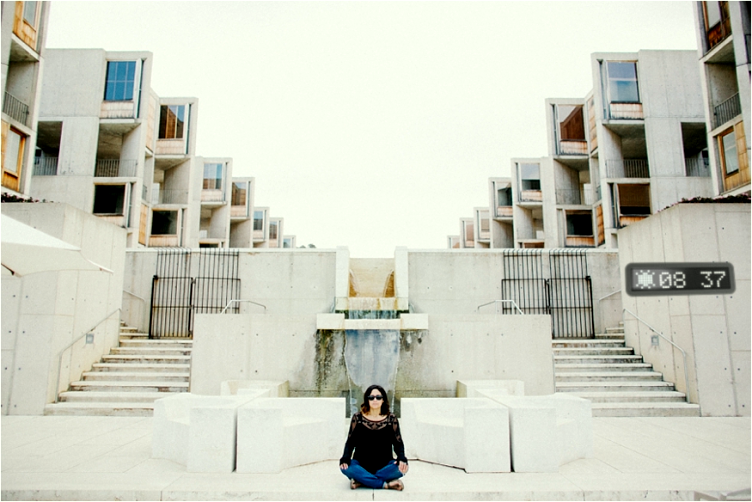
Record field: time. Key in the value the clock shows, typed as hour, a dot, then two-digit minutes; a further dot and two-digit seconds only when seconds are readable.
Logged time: 8.37
